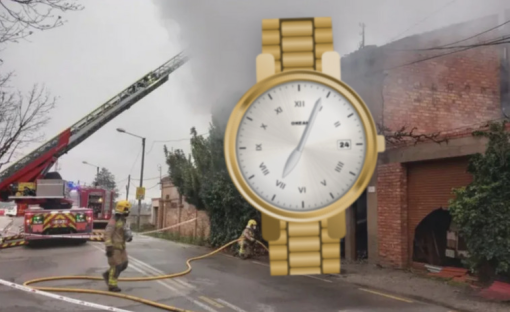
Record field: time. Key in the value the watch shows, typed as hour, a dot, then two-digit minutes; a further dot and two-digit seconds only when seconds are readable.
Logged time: 7.04
